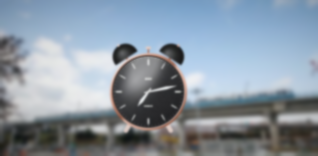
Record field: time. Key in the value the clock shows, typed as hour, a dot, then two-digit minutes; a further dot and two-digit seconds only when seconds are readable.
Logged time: 7.13
